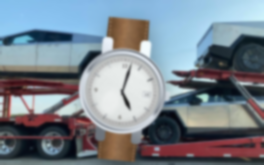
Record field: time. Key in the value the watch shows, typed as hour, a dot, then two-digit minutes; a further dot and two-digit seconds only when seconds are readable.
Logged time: 5.02
